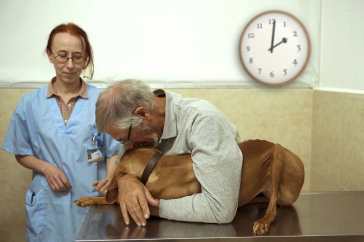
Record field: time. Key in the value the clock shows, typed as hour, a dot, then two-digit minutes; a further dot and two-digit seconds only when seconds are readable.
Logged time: 2.01
